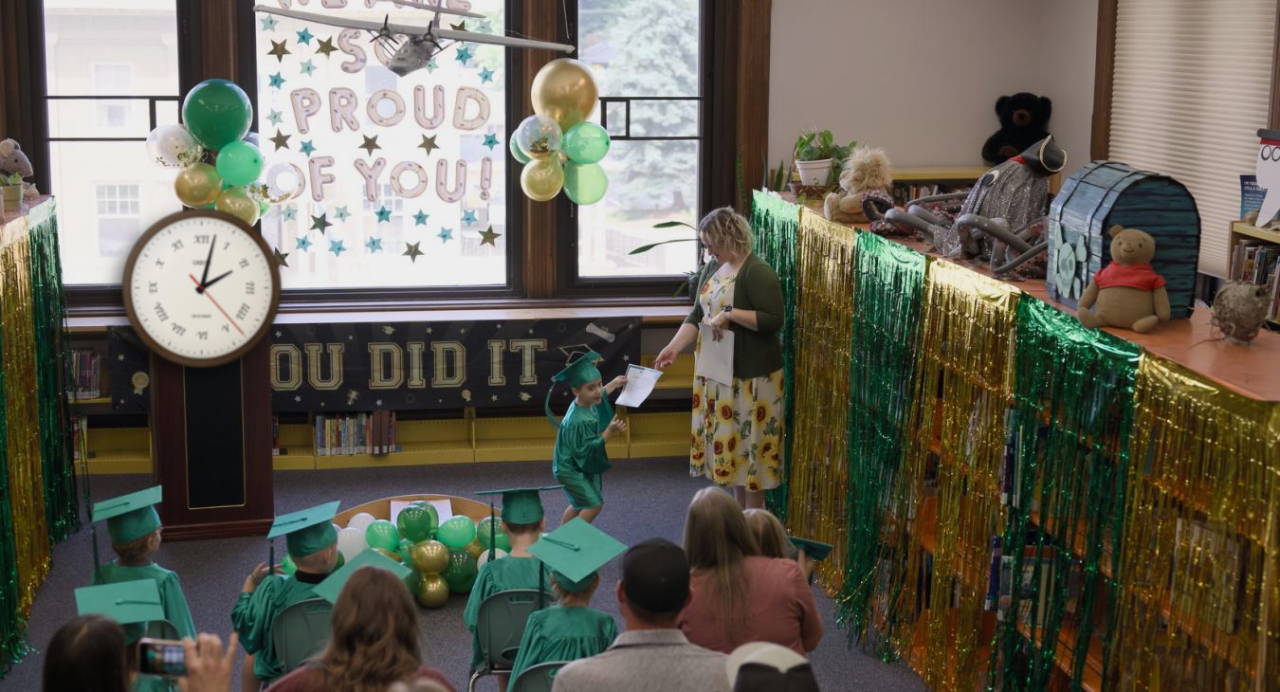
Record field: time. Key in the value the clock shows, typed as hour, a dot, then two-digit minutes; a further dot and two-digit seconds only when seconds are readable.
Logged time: 2.02.23
